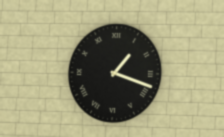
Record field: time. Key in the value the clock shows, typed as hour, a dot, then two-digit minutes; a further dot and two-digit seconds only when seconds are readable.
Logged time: 1.18
